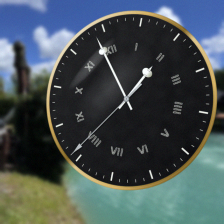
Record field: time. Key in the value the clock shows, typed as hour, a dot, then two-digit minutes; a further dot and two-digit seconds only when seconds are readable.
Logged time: 1.58.41
